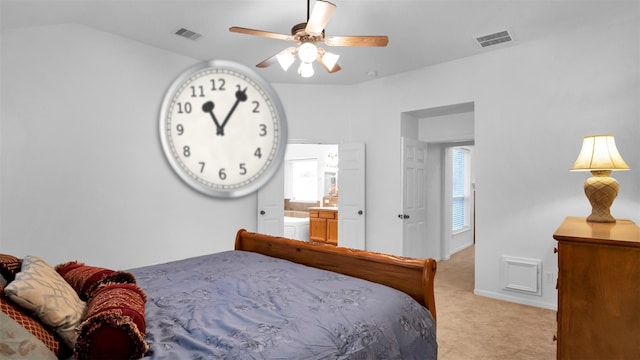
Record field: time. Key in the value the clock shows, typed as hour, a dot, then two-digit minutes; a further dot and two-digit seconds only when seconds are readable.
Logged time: 11.06
